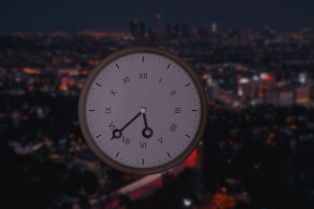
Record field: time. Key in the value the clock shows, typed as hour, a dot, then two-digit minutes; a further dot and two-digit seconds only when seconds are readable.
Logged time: 5.38
